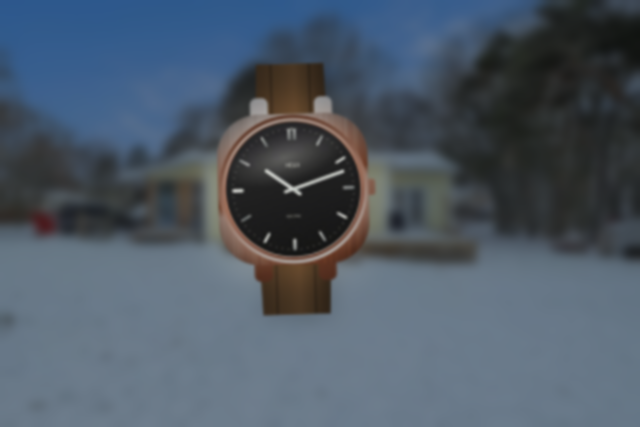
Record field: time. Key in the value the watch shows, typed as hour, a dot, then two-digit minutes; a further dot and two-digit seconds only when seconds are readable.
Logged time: 10.12
